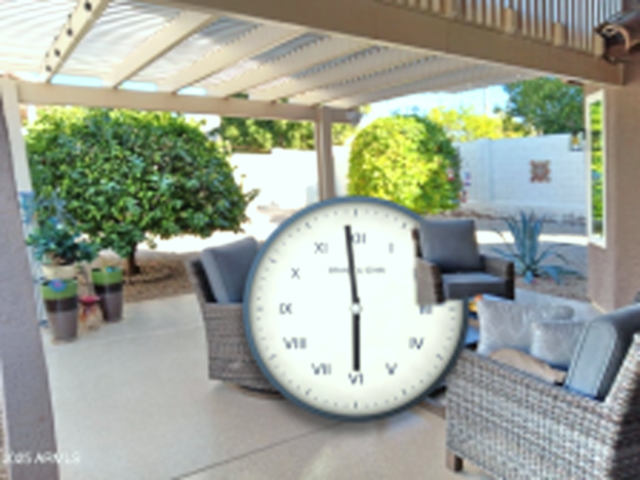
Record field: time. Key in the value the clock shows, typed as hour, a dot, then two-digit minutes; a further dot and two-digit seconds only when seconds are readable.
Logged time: 5.59
